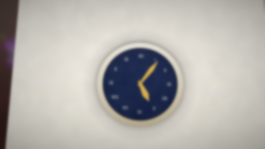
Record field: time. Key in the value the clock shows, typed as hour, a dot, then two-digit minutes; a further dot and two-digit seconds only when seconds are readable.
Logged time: 5.06
